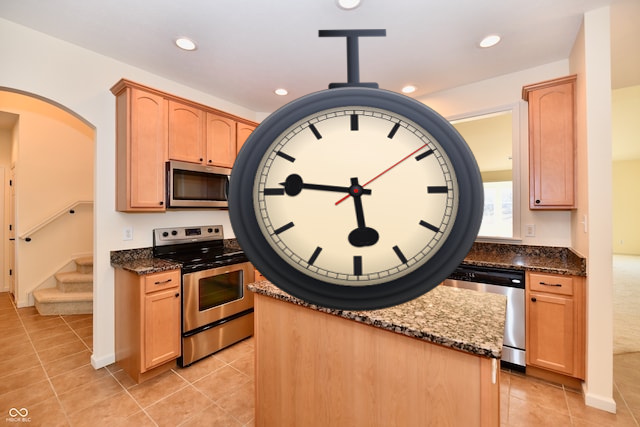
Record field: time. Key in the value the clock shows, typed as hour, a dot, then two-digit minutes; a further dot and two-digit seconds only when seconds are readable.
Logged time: 5.46.09
